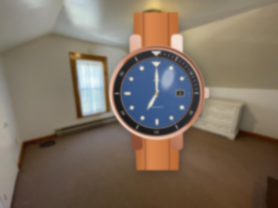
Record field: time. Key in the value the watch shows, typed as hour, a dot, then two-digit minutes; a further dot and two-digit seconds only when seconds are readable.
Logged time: 7.00
